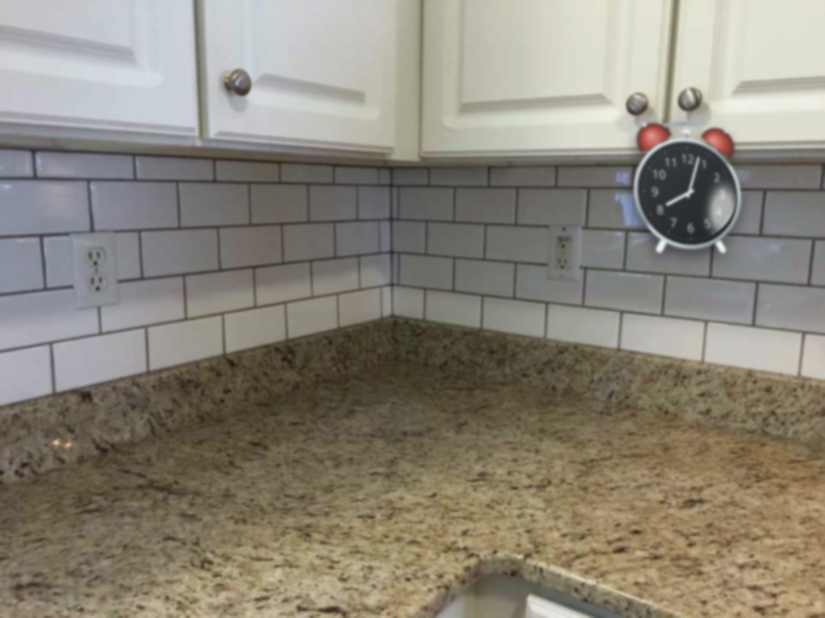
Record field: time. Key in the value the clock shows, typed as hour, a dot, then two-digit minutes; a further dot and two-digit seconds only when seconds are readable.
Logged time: 8.03
